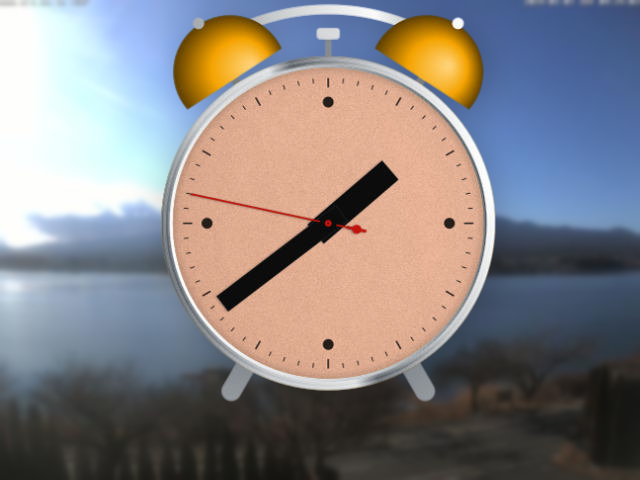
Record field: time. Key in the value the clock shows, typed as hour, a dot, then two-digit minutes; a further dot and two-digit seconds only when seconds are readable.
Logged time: 1.38.47
